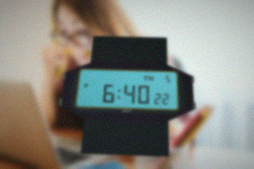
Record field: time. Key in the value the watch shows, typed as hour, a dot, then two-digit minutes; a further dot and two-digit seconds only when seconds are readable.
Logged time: 6.40
